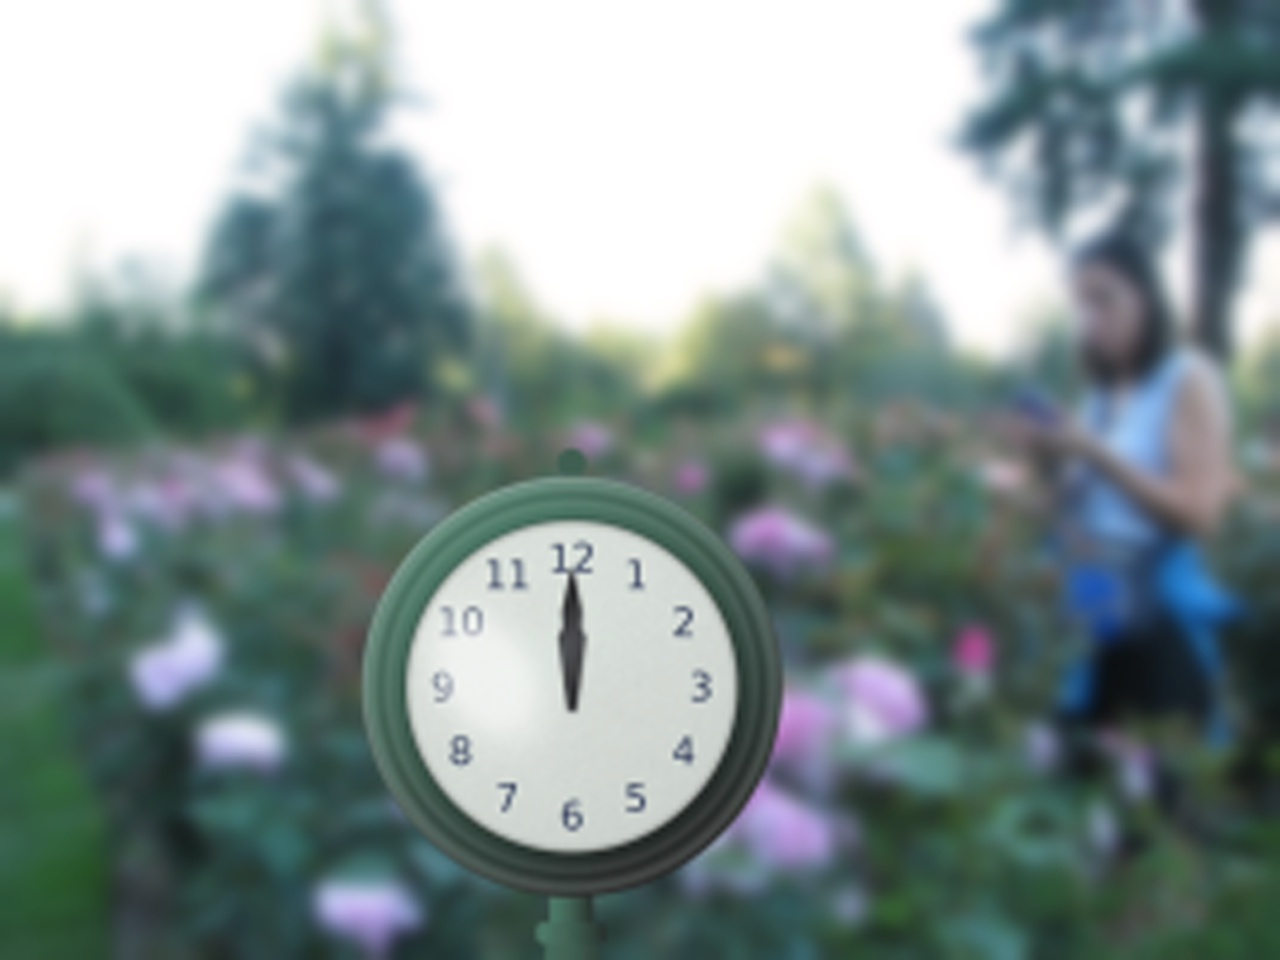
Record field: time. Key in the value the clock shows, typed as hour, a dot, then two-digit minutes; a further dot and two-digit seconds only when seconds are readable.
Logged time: 12.00
